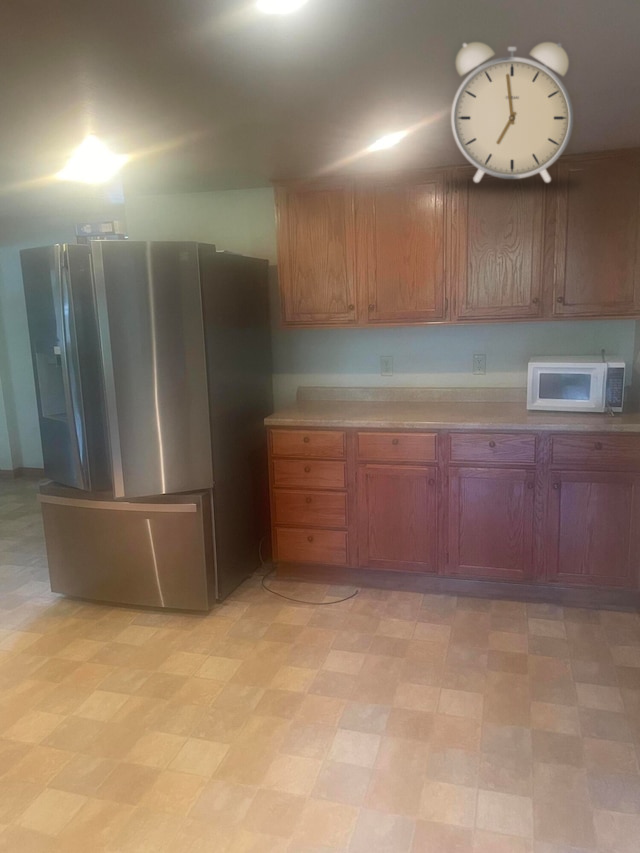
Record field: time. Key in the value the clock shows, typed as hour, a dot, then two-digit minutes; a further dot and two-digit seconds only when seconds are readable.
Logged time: 6.59
